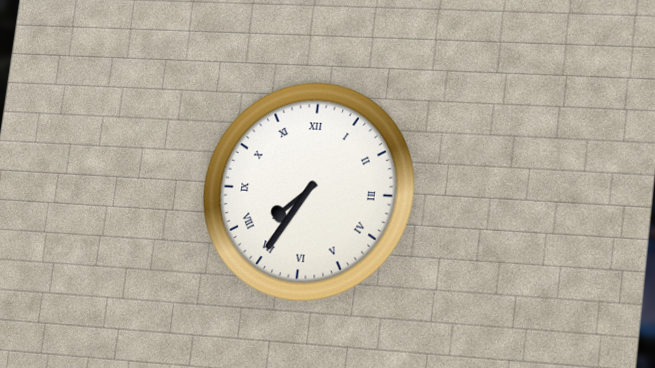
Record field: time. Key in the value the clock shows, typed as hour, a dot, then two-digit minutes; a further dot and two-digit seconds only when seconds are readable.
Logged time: 7.35
